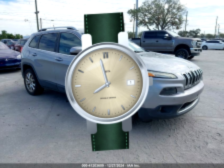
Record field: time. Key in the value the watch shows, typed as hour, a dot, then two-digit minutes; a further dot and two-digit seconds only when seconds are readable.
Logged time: 7.58
